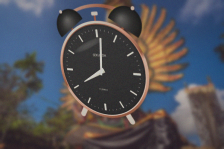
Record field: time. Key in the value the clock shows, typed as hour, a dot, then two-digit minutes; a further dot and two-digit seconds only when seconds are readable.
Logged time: 8.01
